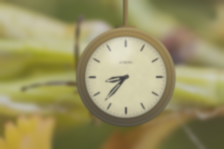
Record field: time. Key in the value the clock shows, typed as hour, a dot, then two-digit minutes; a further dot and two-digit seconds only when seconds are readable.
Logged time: 8.37
